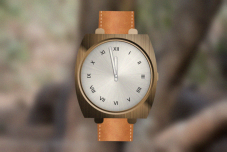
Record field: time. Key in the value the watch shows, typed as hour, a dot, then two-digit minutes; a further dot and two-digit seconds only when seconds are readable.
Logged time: 11.58
